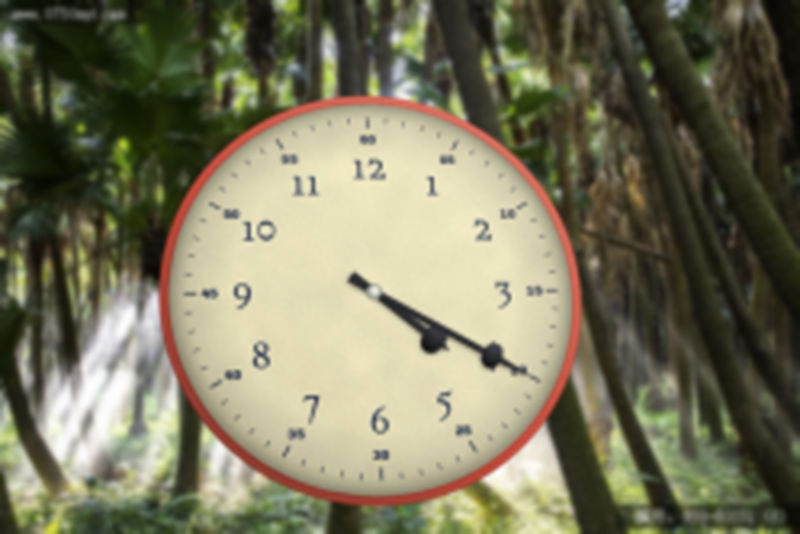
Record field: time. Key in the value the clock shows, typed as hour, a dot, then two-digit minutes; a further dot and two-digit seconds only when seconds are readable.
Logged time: 4.20
